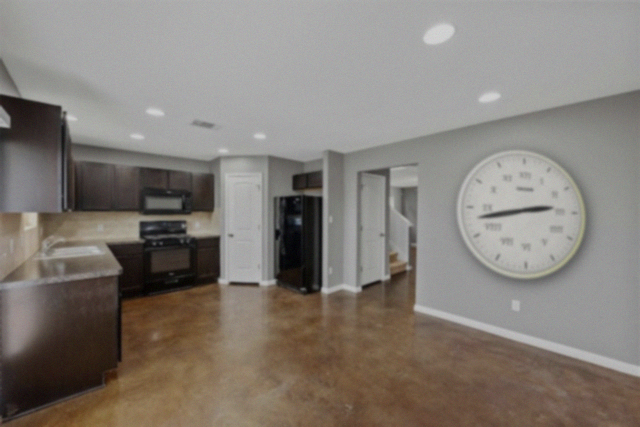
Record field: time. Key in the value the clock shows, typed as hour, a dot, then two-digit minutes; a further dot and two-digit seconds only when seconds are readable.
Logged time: 2.43
